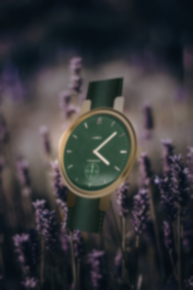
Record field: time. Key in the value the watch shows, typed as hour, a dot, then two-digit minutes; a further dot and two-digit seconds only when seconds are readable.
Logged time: 4.08
